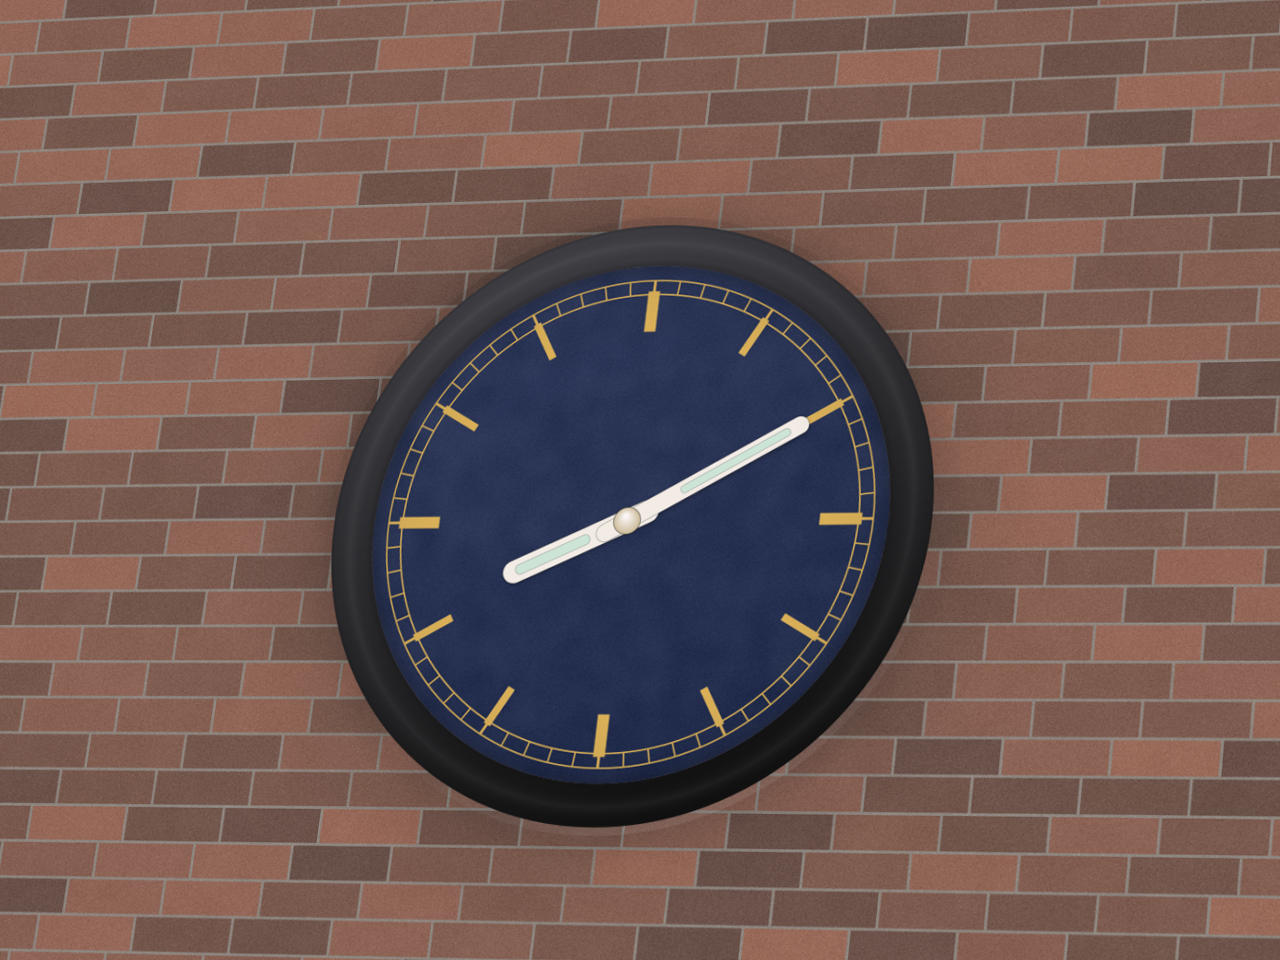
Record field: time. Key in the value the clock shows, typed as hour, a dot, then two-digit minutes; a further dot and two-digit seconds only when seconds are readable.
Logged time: 8.10
